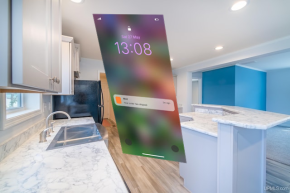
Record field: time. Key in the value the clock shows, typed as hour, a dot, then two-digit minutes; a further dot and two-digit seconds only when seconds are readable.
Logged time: 13.08
